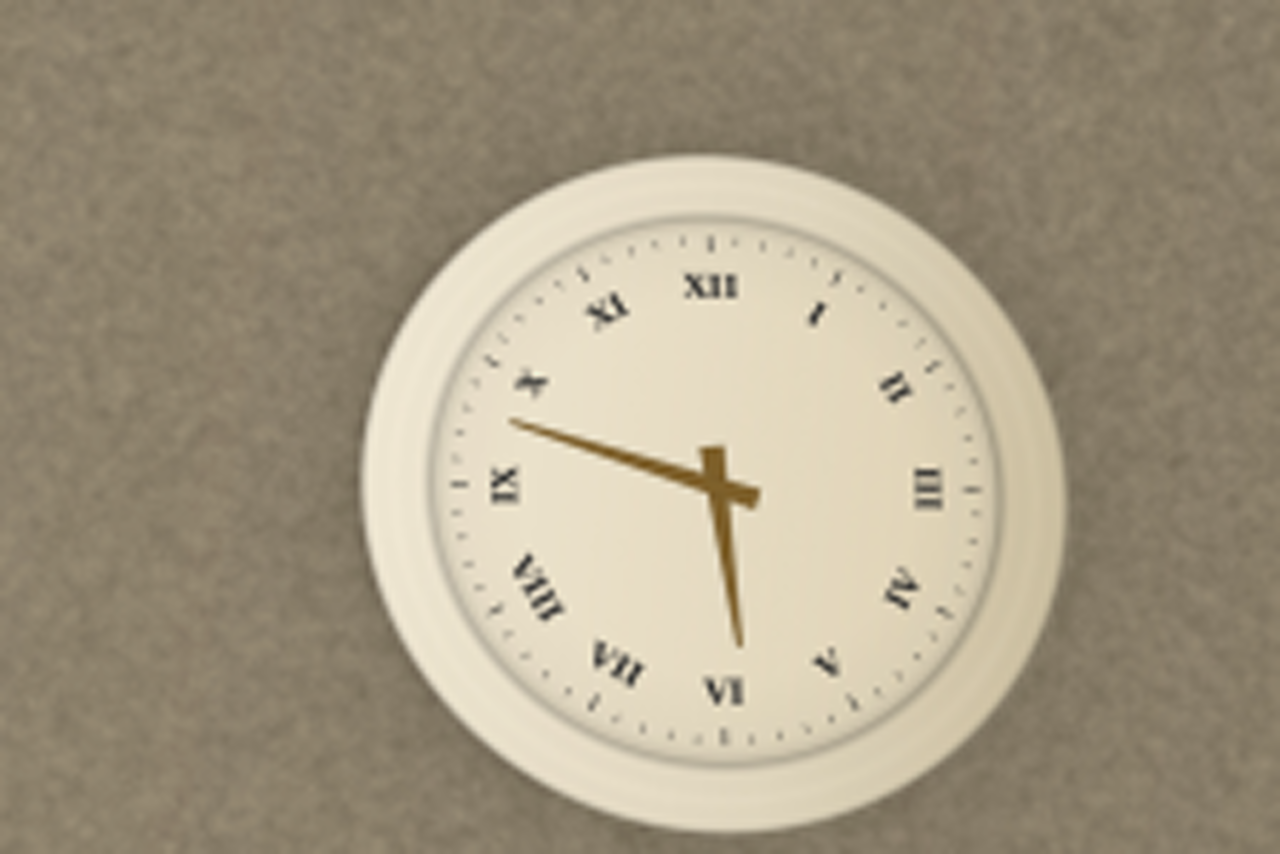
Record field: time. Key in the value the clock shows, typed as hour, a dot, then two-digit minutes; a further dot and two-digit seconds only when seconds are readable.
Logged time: 5.48
